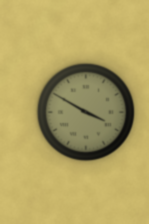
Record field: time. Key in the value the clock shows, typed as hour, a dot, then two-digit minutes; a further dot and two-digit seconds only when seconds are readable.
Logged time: 3.50
